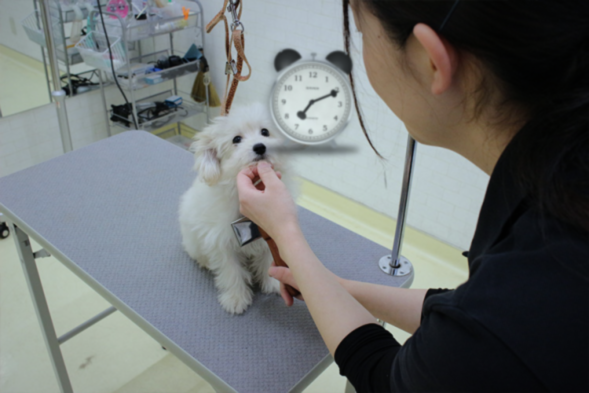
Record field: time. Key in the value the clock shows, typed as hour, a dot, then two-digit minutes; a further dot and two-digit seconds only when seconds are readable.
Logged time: 7.11
